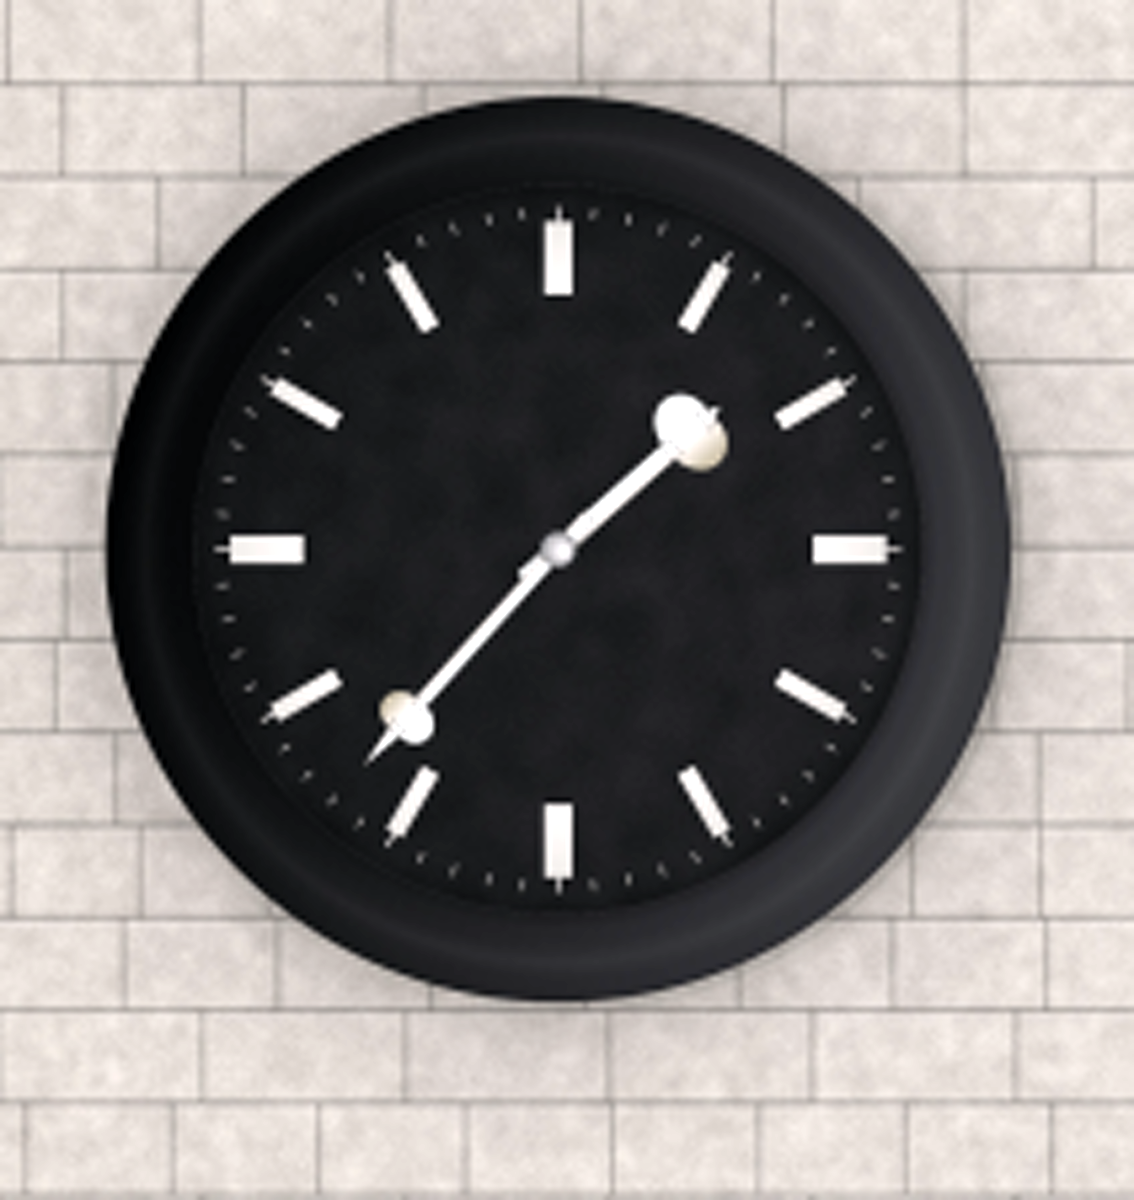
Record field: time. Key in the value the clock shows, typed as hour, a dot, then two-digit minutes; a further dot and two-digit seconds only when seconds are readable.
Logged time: 1.37
